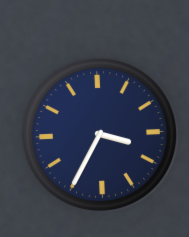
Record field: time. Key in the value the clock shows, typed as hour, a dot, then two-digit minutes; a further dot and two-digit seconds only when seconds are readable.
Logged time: 3.35
